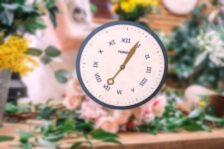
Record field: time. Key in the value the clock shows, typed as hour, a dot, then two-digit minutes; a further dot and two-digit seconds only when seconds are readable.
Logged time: 7.04
